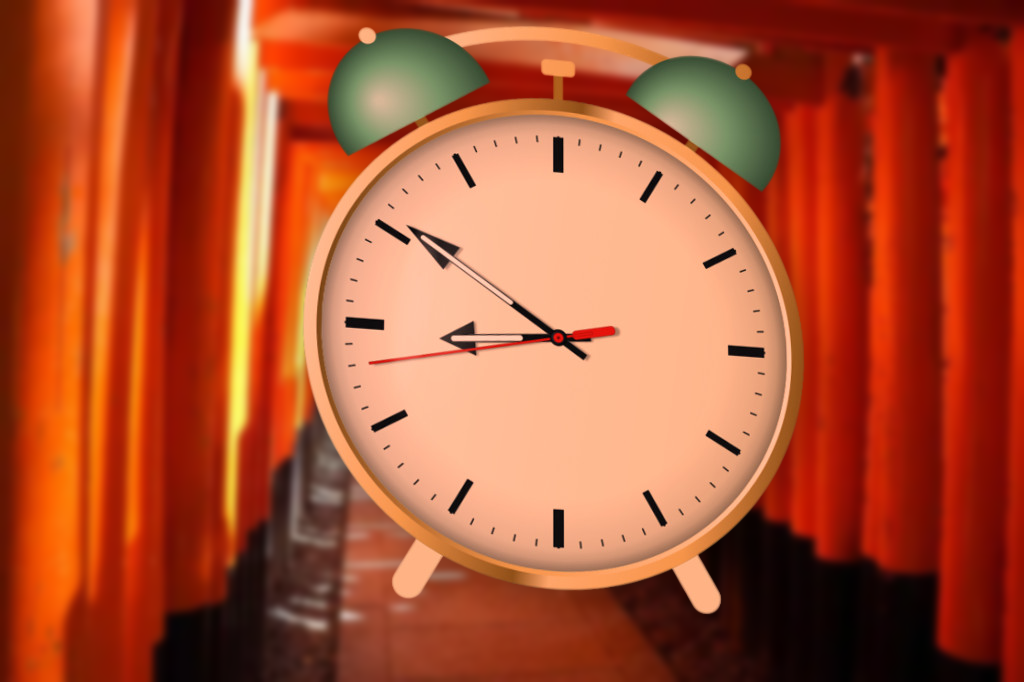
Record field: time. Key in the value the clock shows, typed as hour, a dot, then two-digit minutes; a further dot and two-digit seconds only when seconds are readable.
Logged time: 8.50.43
